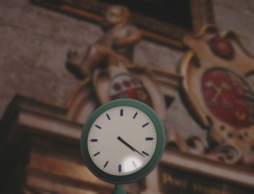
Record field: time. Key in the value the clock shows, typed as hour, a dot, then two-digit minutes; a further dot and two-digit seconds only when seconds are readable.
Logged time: 4.21
